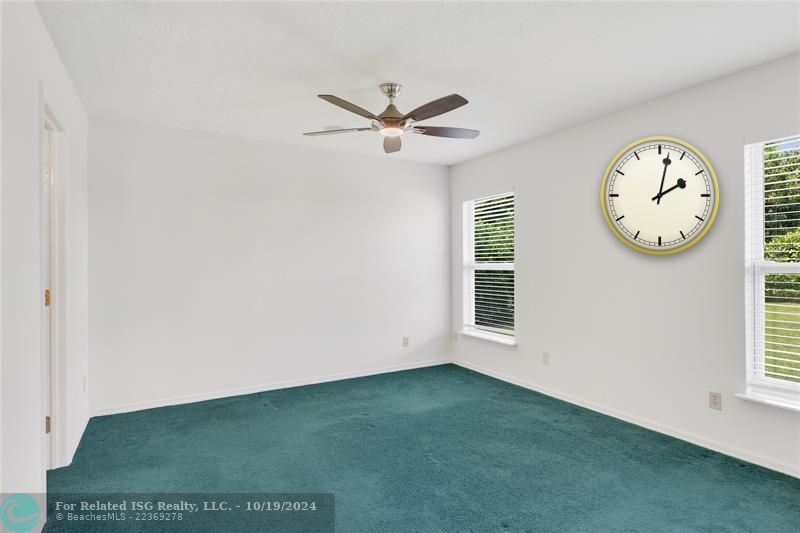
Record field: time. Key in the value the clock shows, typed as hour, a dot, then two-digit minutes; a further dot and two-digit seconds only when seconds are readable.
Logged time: 2.02
